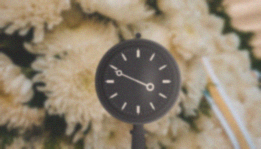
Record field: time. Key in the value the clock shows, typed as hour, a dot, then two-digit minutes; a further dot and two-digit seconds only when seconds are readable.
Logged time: 3.49
